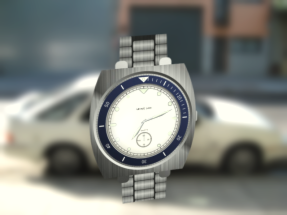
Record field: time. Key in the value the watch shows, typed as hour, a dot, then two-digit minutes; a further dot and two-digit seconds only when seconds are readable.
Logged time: 7.12
